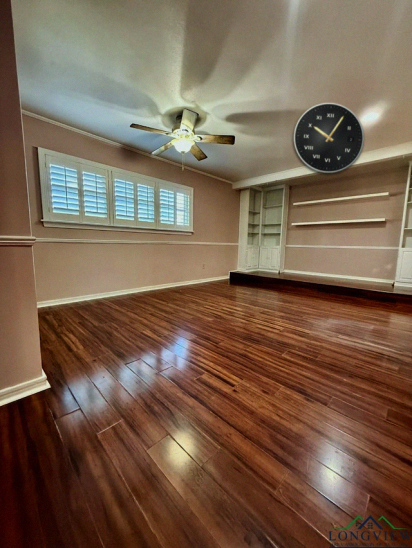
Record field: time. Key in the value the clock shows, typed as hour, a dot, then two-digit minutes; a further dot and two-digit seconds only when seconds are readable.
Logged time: 10.05
